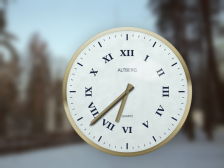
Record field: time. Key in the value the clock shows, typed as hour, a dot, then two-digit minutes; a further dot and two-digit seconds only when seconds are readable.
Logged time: 6.38
